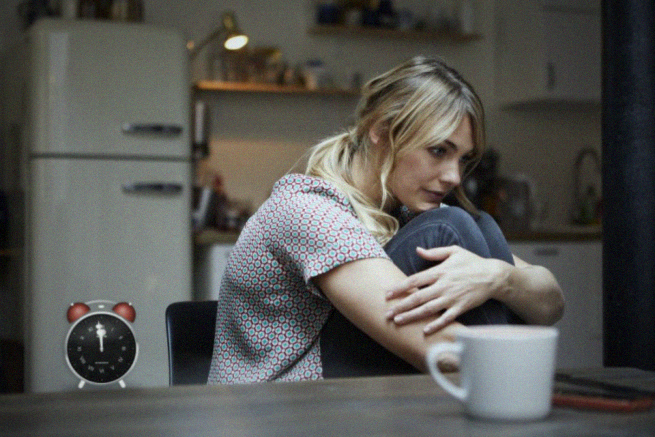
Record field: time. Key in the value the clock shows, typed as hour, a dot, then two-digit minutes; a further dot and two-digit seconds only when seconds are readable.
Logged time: 11.59
